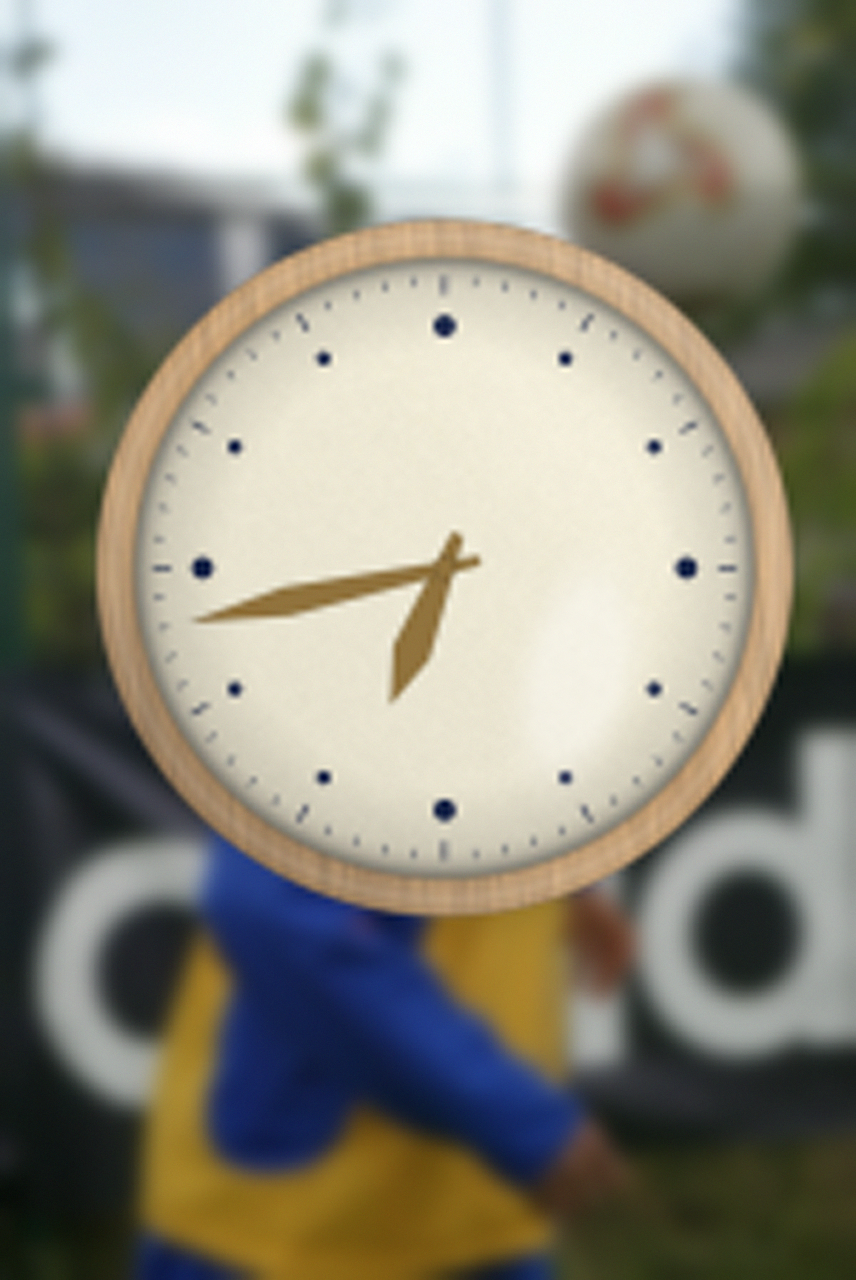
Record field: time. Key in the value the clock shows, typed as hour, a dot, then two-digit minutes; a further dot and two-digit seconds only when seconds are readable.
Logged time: 6.43
